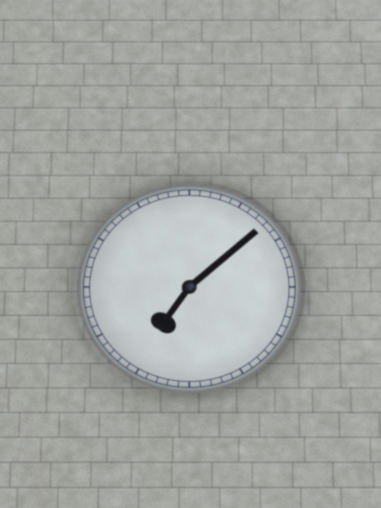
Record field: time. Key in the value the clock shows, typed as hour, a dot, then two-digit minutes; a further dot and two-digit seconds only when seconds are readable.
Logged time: 7.08
